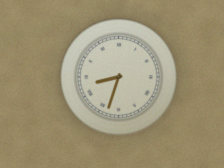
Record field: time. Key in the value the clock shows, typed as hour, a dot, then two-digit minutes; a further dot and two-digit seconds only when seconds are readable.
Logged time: 8.33
